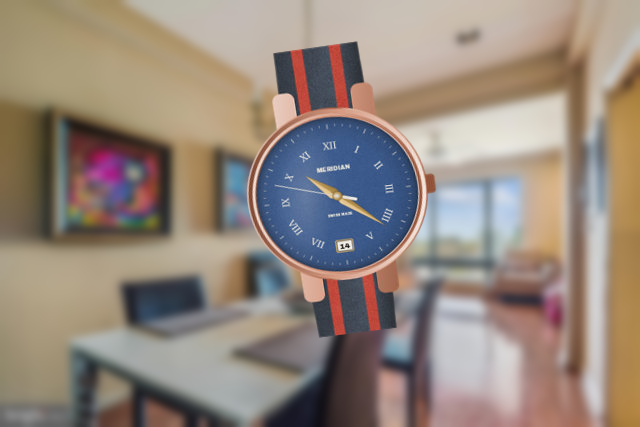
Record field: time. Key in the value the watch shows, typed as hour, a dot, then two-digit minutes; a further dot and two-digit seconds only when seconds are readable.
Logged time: 10.21.48
